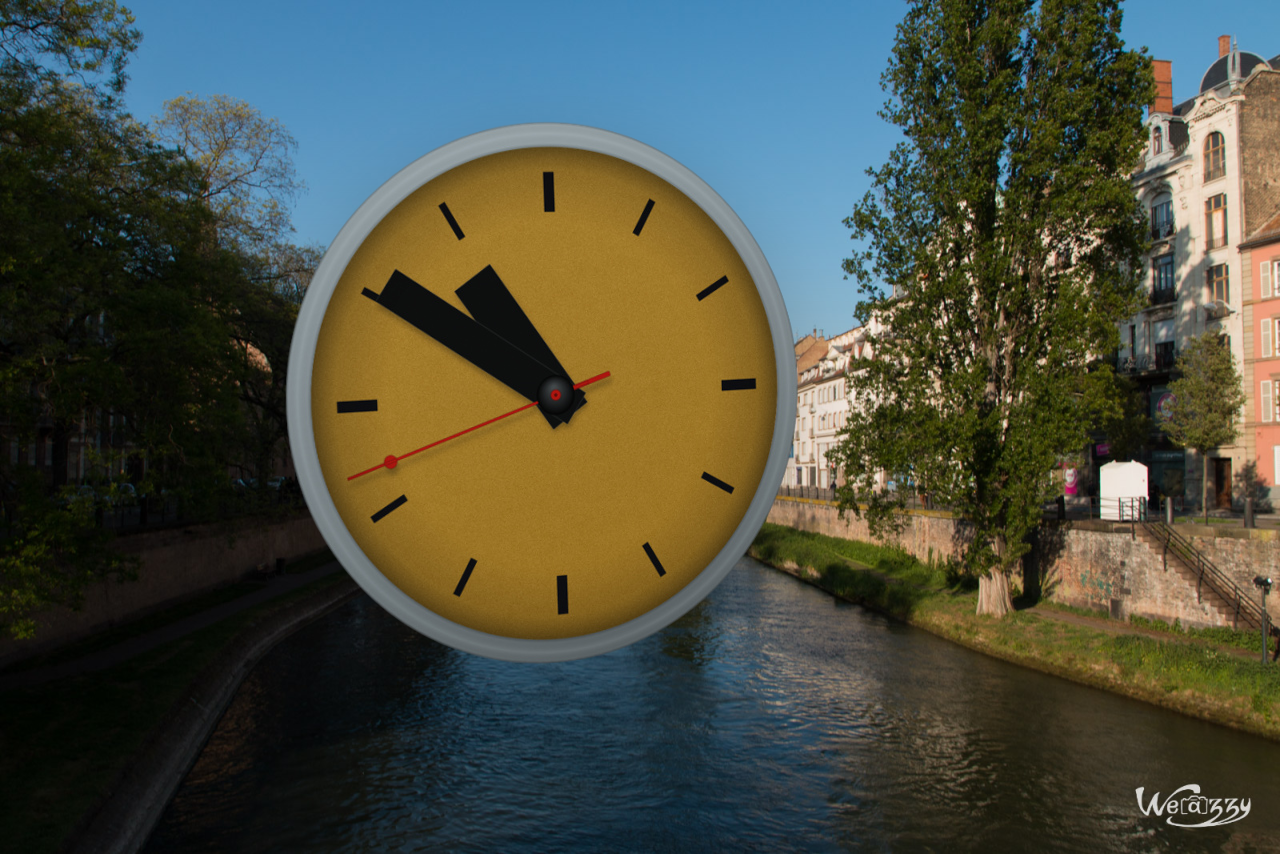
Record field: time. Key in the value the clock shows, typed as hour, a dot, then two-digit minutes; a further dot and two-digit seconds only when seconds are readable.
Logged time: 10.50.42
